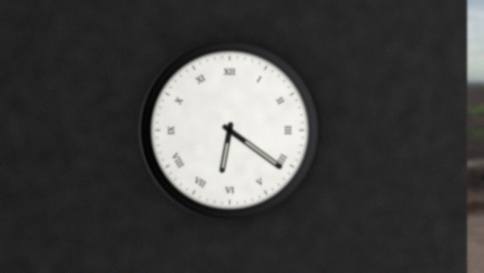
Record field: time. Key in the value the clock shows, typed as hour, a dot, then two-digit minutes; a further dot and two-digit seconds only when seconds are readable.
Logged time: 6.21
